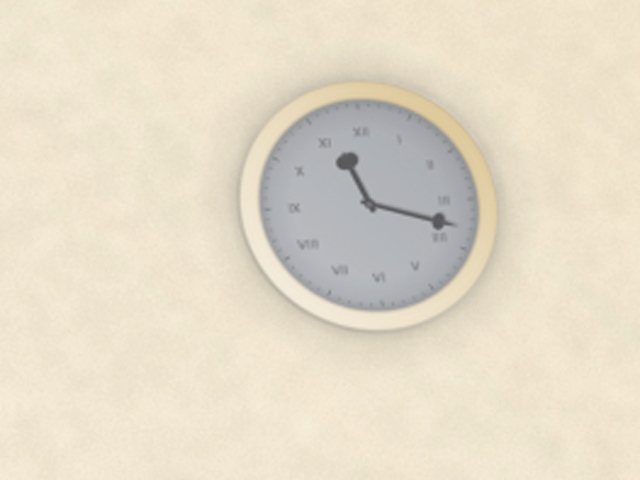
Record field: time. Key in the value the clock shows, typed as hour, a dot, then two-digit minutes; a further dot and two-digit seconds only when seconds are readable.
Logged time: 11.18
